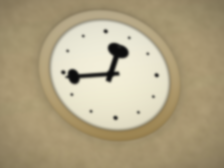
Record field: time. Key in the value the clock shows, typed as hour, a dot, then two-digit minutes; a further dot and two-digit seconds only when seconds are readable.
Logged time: 12.44
